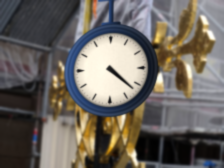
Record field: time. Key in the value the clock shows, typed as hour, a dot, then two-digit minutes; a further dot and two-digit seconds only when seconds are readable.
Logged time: 4.22
